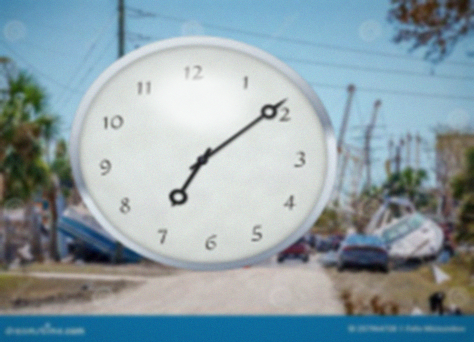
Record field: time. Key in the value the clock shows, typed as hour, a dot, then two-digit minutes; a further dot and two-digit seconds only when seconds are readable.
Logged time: 7.09
